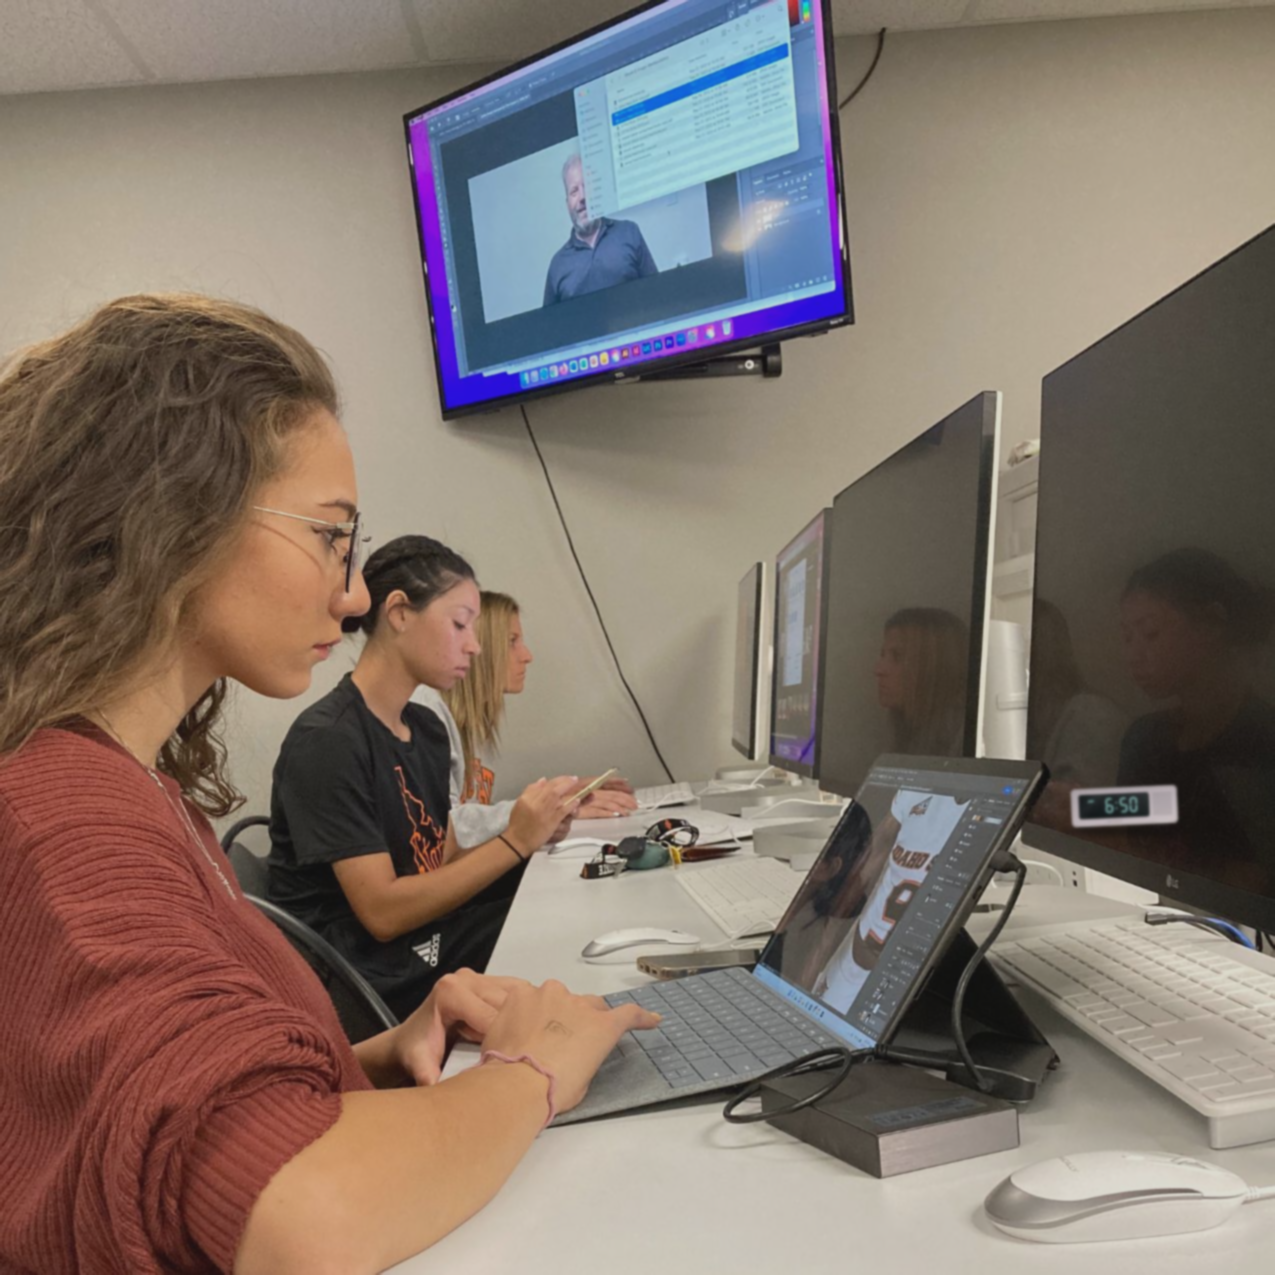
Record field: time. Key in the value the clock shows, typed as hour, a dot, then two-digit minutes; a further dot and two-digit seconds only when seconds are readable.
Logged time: 6.50
